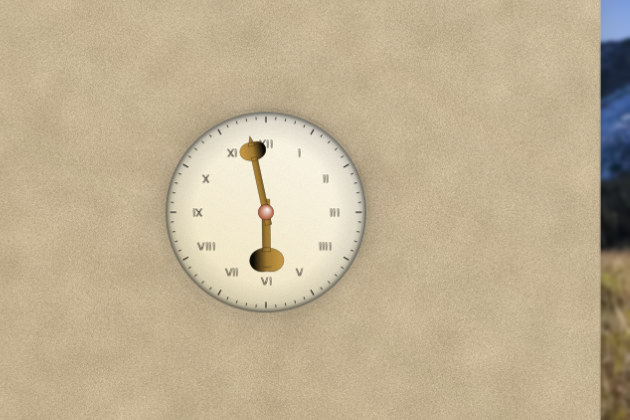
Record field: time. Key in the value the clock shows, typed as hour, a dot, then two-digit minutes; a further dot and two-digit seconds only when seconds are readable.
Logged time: 5.58
